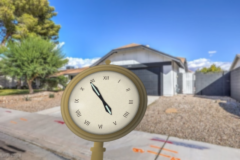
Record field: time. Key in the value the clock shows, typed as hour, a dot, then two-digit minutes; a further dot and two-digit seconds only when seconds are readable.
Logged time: 4.54
